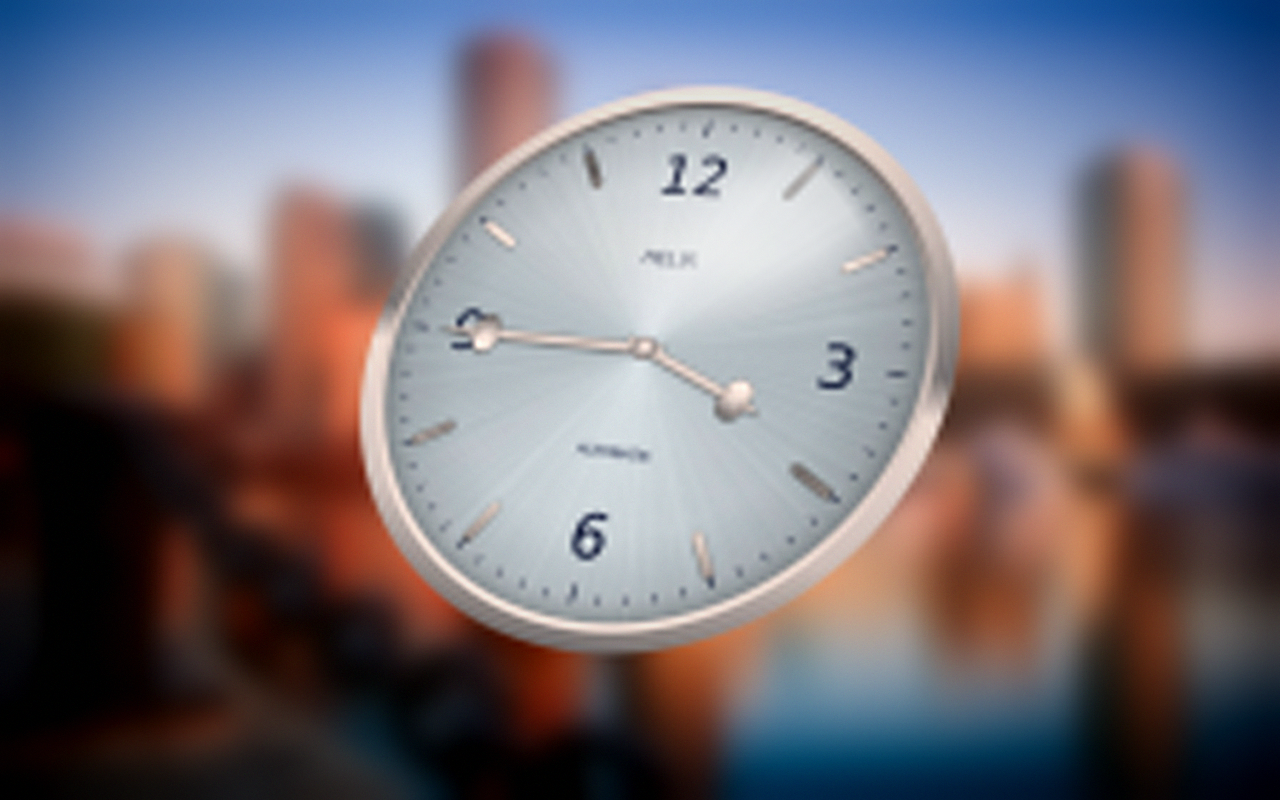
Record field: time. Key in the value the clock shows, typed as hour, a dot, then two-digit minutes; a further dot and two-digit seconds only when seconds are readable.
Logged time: 3.45
